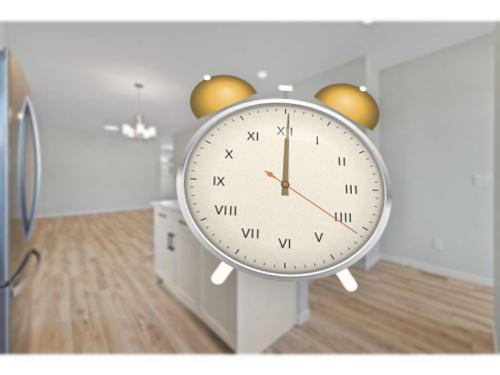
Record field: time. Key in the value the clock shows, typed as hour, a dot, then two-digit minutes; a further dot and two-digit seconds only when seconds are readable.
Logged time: 12.00.21
